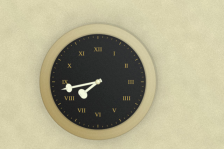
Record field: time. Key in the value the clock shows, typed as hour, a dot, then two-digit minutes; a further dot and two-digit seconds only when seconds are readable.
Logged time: 7.43
